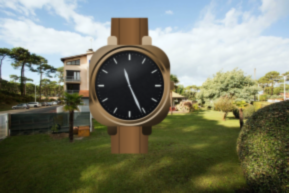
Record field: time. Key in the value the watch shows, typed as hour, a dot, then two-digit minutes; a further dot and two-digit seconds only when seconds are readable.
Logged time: 11.26
